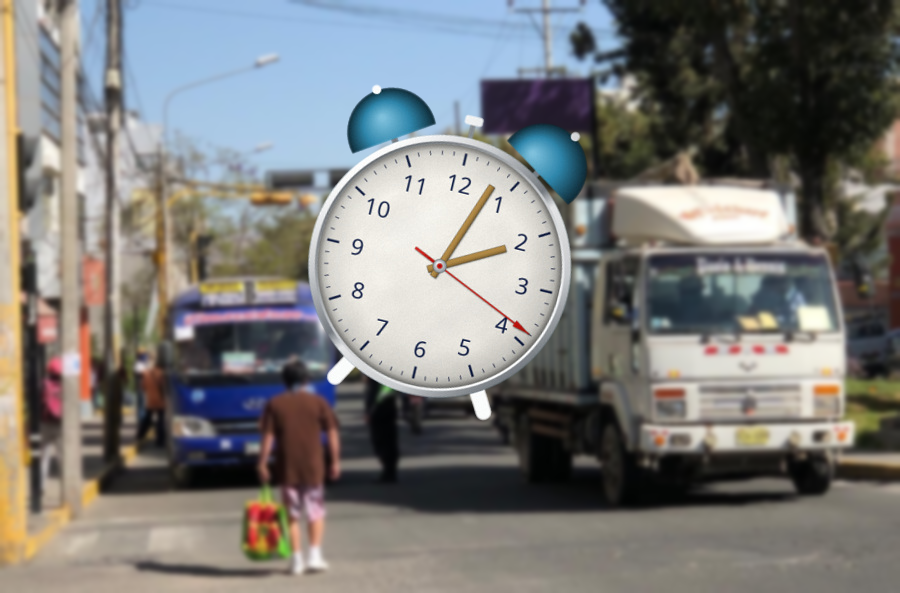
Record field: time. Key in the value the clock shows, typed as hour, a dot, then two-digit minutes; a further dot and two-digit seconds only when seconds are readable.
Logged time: 2.03.19
